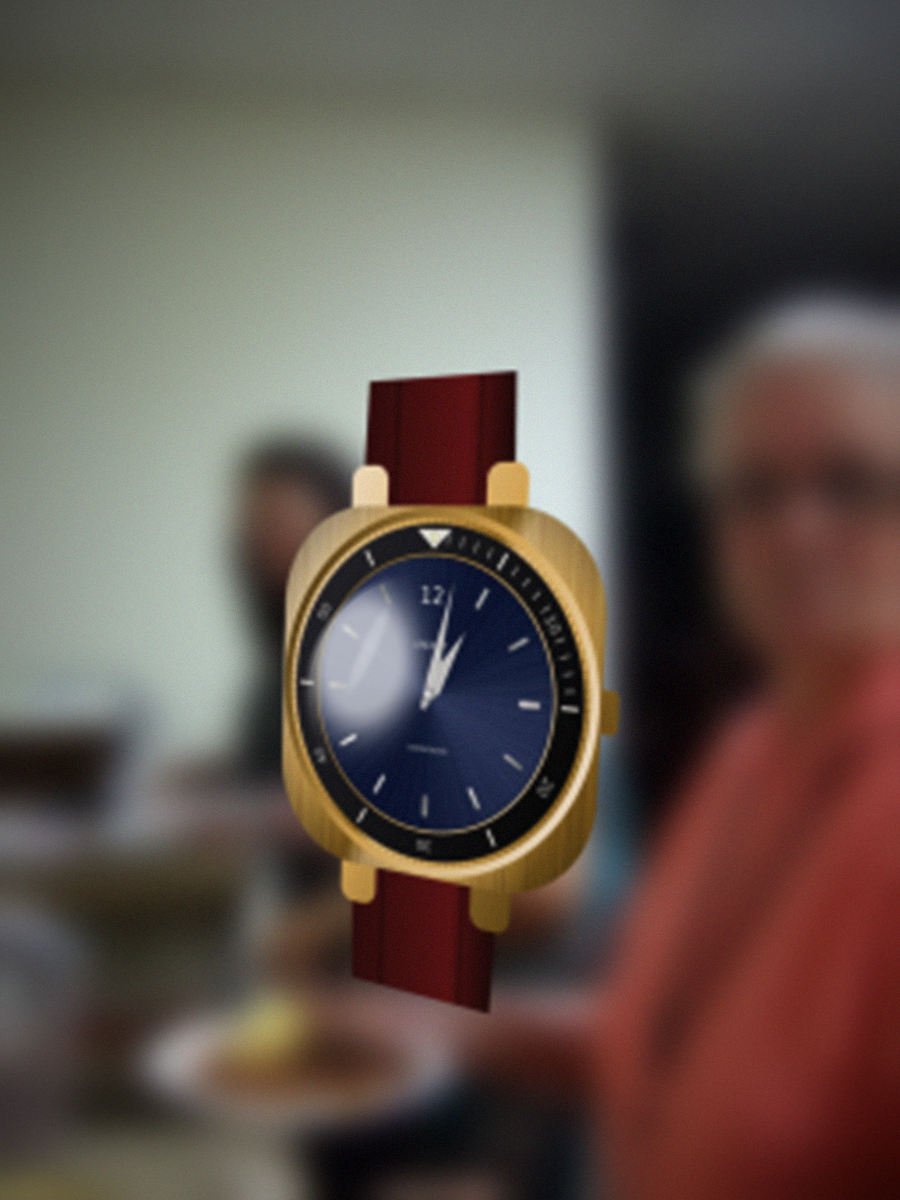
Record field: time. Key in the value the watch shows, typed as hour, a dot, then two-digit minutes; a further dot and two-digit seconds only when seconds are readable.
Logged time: 1.02
